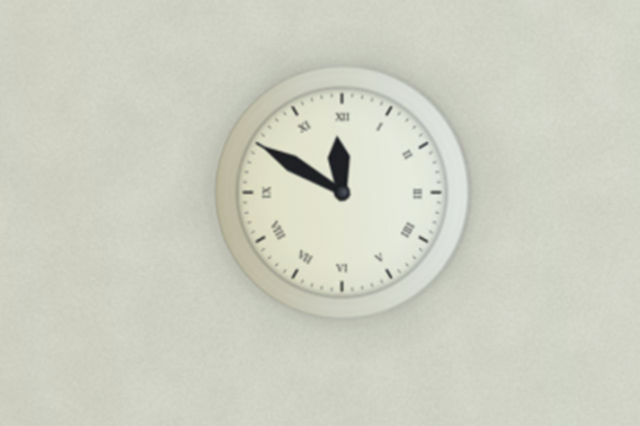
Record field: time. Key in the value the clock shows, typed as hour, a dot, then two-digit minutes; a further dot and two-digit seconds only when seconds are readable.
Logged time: 11.50
